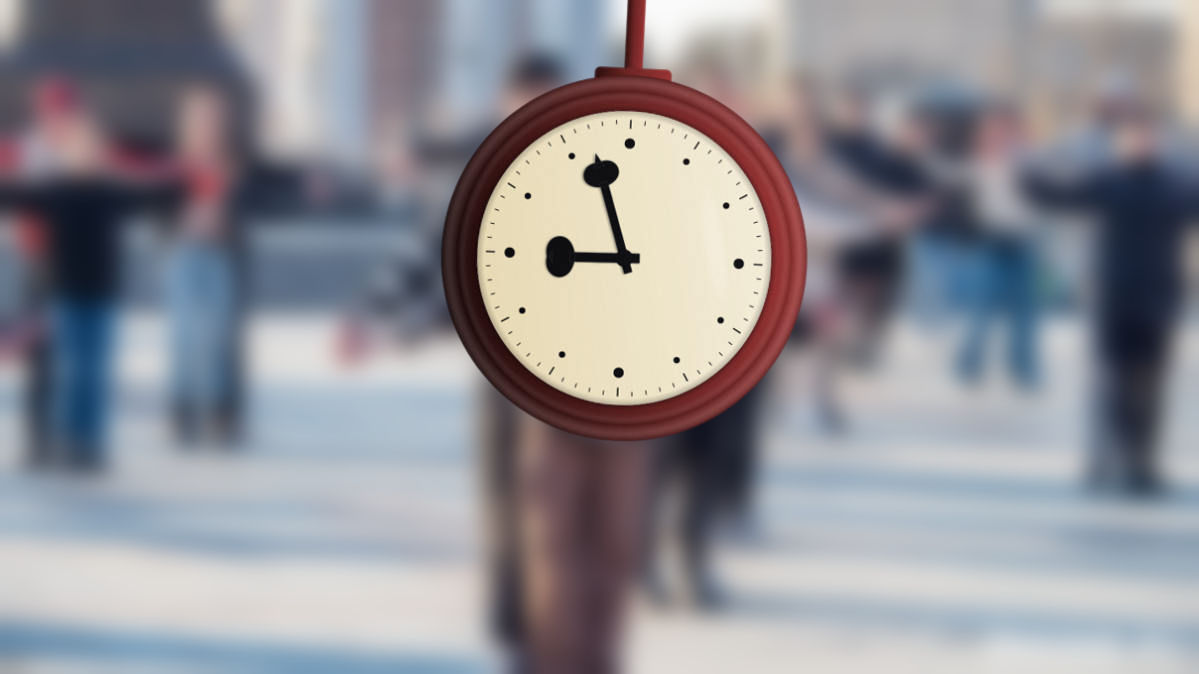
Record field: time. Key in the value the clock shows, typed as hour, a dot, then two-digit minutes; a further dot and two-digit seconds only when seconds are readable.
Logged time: 8.57
